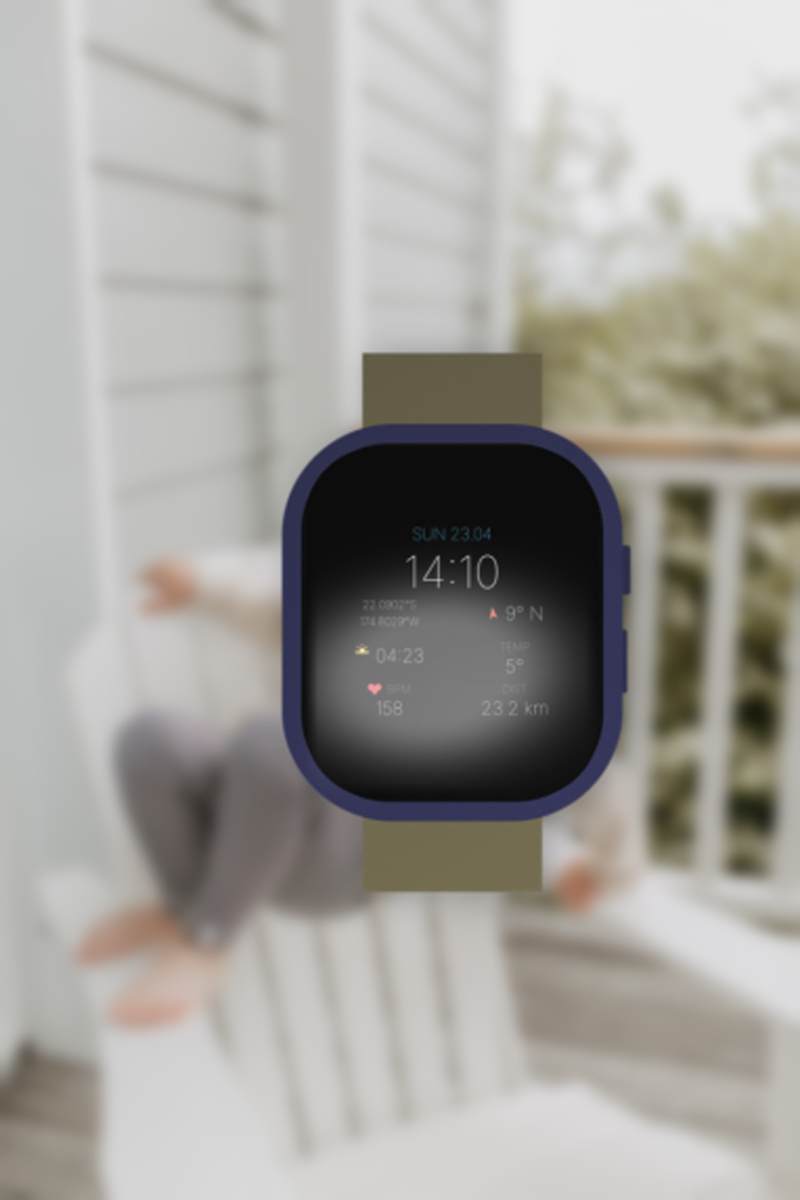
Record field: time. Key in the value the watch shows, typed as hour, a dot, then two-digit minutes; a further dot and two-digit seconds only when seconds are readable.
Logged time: 14.10
